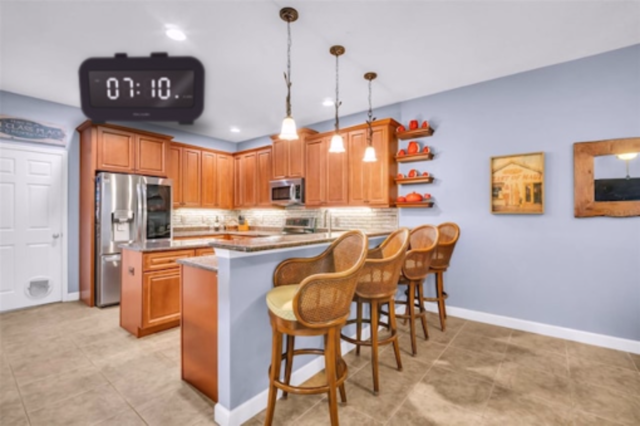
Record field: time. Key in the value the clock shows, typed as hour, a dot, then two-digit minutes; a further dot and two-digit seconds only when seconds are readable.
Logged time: 7.10
